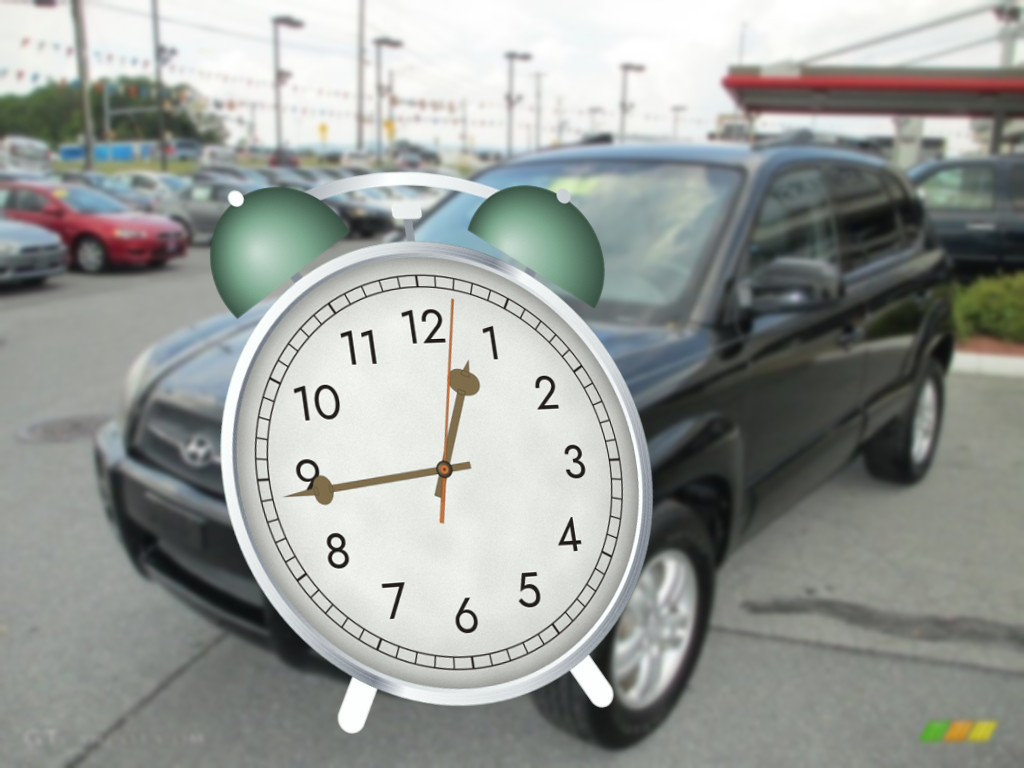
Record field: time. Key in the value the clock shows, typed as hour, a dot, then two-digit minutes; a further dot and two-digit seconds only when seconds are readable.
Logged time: 12.44.02
